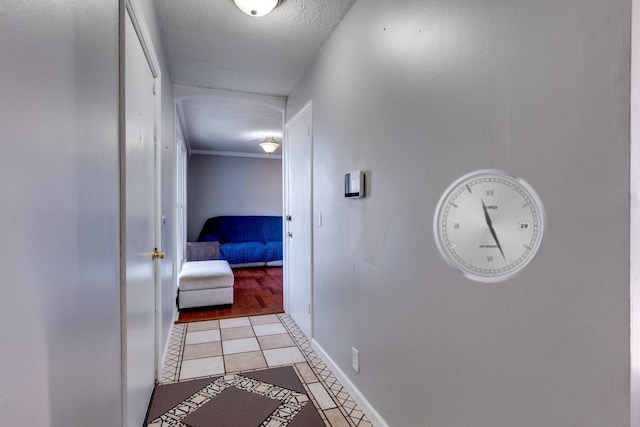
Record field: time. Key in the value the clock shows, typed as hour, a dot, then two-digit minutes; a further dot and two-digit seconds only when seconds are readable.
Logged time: 11.26
